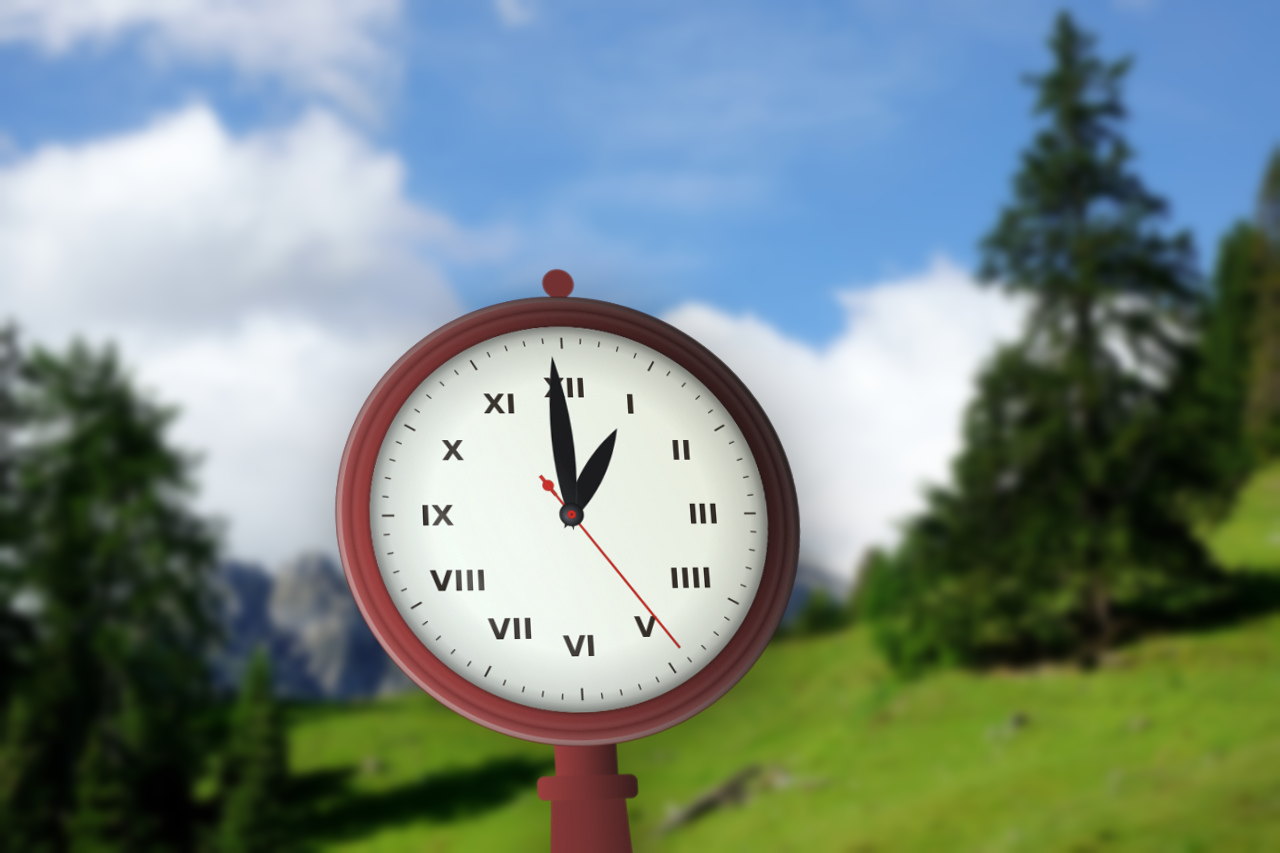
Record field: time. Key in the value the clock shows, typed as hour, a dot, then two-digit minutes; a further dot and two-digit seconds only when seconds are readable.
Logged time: 12.59.24
